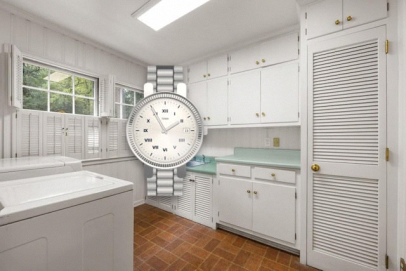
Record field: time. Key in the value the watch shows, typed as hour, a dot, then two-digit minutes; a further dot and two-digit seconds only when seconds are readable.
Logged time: 1.55
